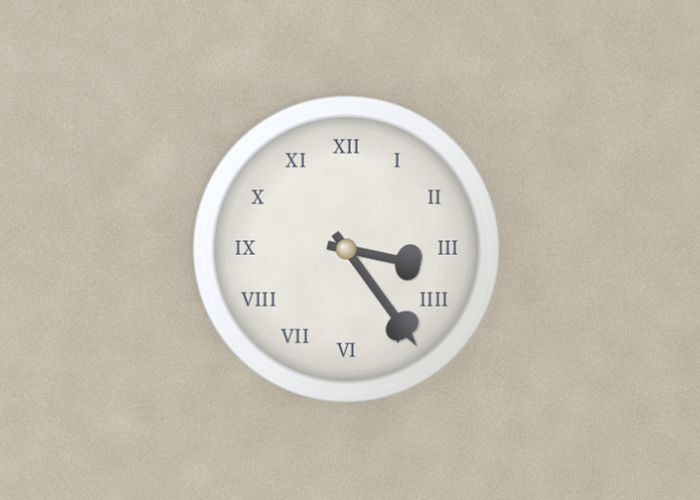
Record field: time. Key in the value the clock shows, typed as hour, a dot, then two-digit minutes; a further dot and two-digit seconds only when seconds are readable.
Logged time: 3.24
